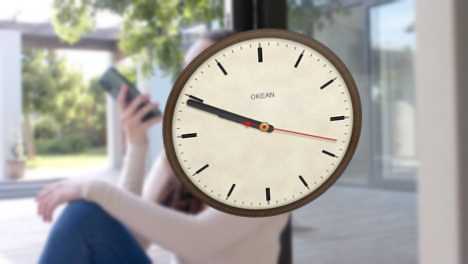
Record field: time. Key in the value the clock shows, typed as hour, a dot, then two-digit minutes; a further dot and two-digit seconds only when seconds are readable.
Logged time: 9.49.18
